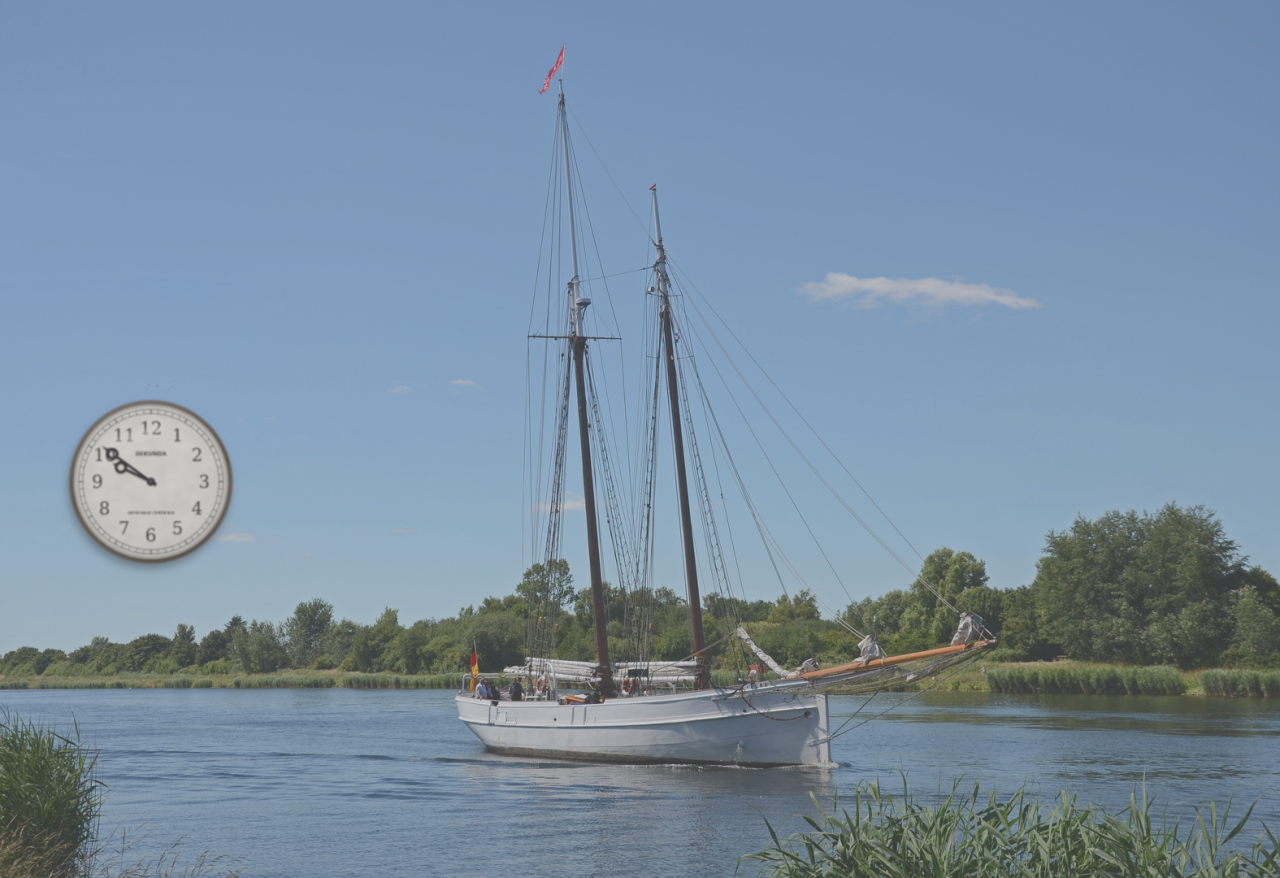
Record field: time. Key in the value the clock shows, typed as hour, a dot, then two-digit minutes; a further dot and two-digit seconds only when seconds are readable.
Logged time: 9.51
